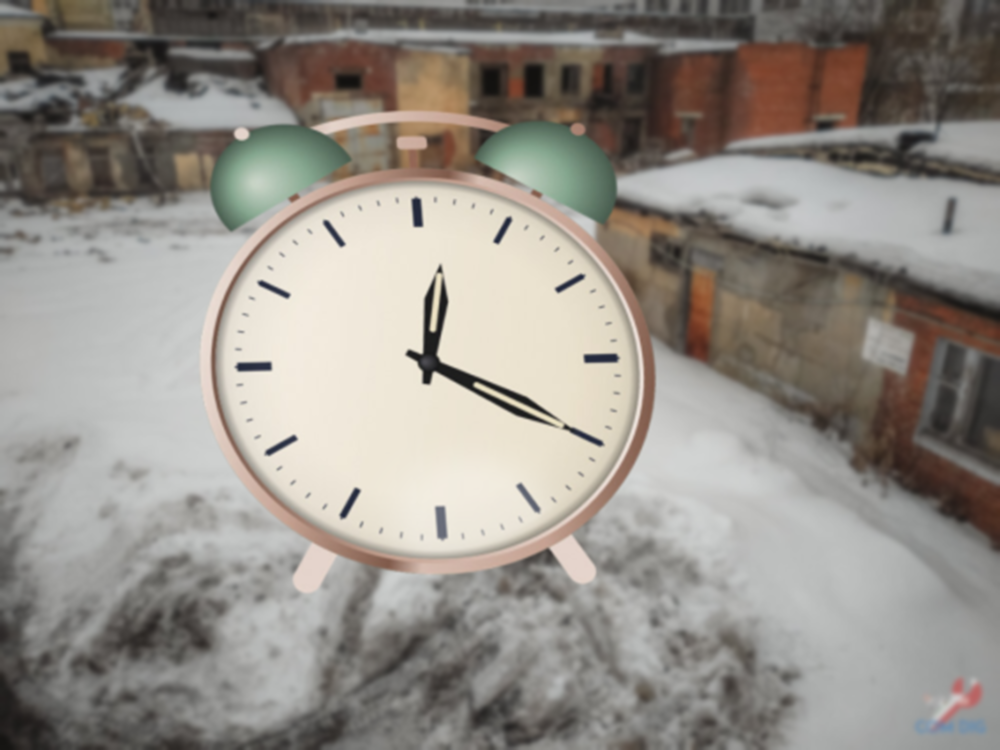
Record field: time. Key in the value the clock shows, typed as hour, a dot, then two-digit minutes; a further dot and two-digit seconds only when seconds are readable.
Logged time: 12.20
